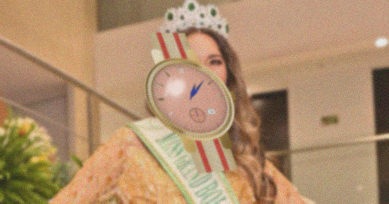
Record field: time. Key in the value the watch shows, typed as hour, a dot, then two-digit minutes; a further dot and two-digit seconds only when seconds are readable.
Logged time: 1.08
